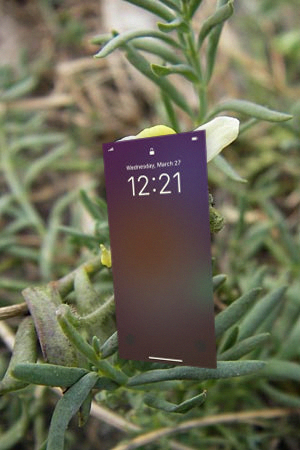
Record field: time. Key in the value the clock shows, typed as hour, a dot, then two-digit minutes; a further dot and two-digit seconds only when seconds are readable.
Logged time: 12.21
